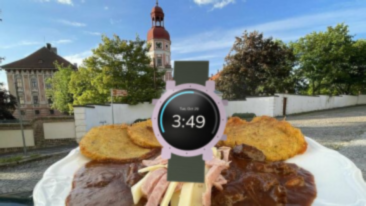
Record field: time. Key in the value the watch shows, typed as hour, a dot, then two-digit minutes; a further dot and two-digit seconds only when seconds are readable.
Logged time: 3.49
